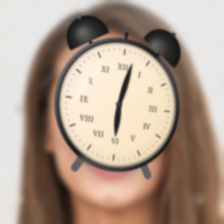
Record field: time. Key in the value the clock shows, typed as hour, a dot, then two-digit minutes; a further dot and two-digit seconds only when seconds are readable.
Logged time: 6.02
